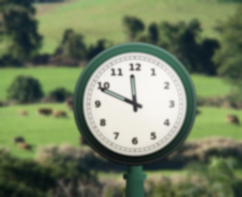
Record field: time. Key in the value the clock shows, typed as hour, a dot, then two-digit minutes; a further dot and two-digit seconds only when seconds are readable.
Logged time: 11.49
